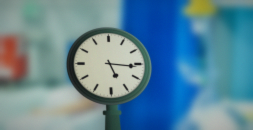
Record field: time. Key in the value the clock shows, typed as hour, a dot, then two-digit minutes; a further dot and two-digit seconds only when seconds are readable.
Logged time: 5.16
